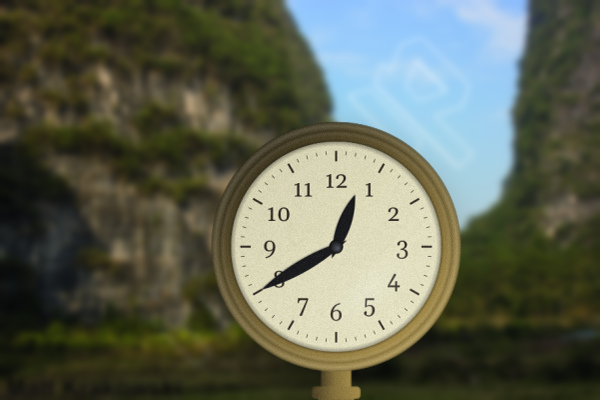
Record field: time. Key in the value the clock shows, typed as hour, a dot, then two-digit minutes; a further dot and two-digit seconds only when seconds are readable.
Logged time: 12.40
